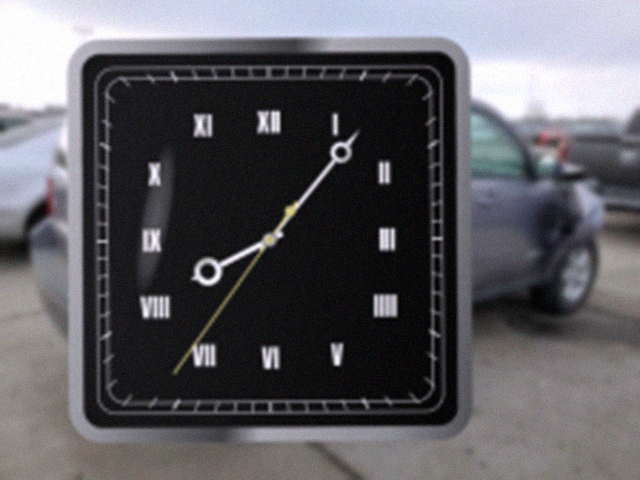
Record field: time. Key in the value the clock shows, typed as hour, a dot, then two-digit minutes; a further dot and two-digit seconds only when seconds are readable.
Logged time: 8.06.36
